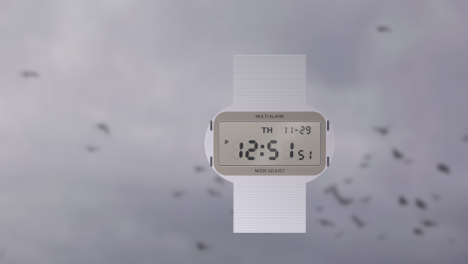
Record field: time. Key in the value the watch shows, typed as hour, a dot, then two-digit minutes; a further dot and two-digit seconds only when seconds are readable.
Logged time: 12.51.51
